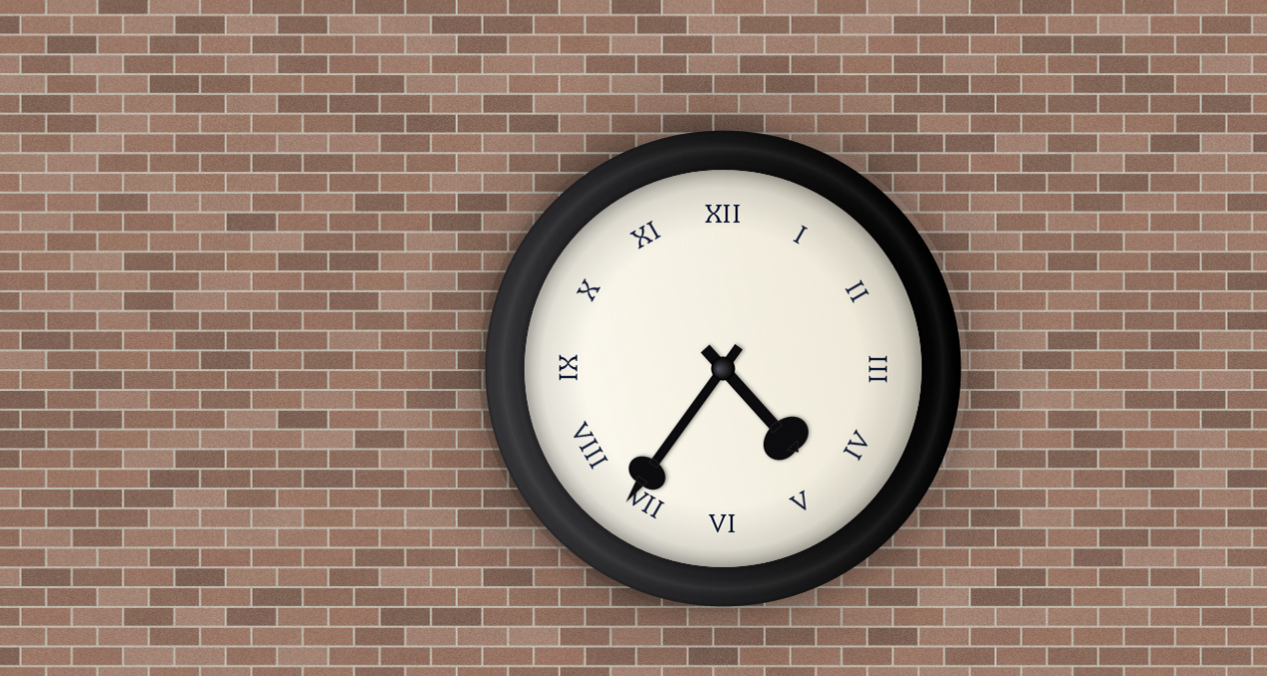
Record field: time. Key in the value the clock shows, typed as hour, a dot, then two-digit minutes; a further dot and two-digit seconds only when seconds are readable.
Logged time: 4.36
